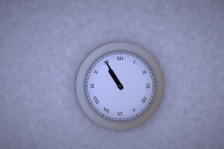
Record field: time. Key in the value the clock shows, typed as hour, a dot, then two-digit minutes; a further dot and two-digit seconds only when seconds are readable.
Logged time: 10.55
